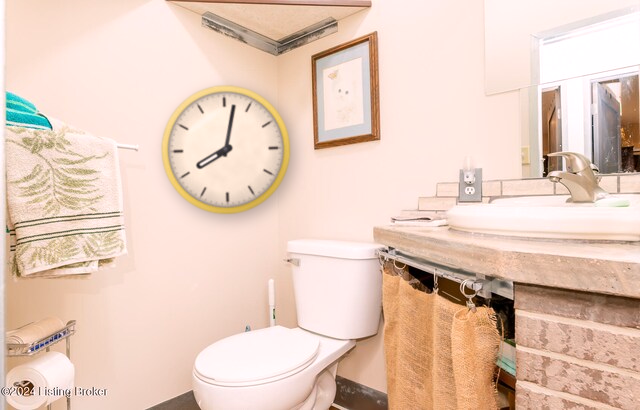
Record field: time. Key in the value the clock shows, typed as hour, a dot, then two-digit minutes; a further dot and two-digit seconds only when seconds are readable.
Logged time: 8.02
